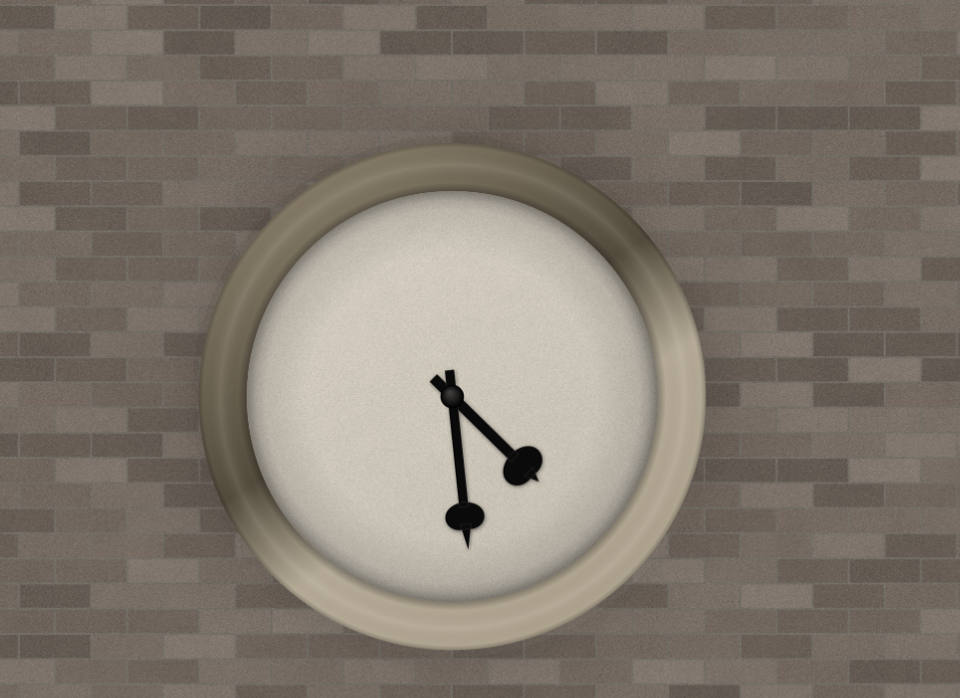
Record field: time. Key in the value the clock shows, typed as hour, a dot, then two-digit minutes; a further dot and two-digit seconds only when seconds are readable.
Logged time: 4.29
